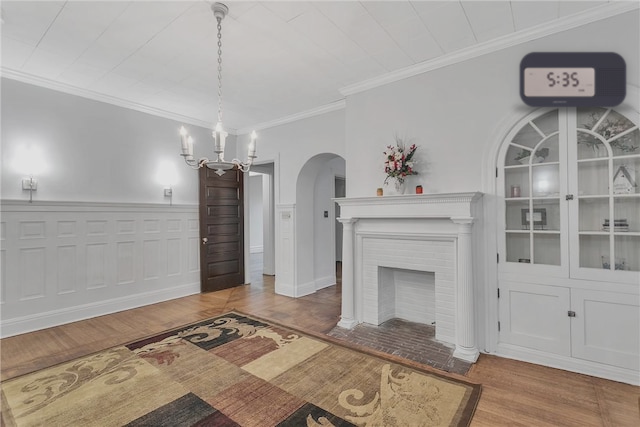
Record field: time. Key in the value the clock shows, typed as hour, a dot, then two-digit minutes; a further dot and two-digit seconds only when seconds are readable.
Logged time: 5.35
